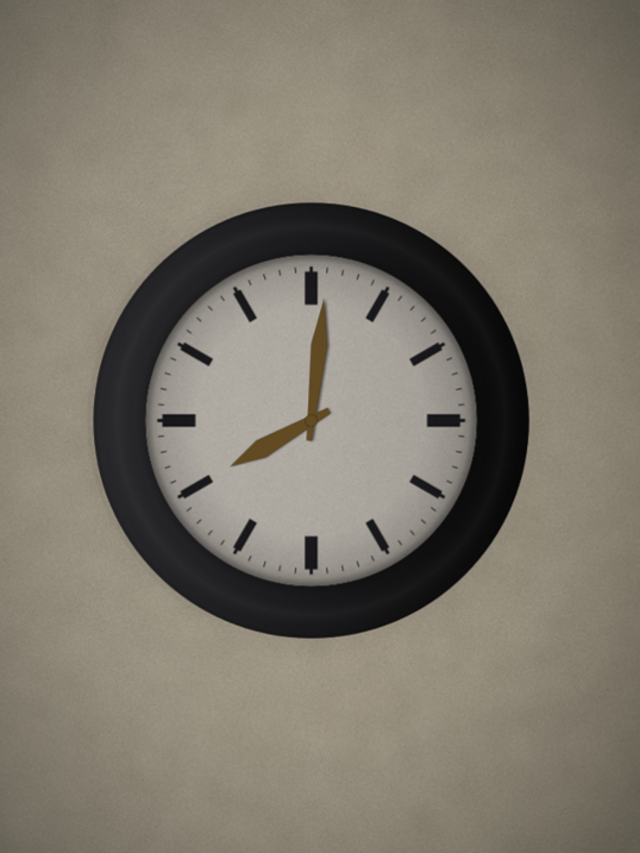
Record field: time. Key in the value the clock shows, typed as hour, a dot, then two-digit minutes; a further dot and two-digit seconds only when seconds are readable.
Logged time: 8.01
